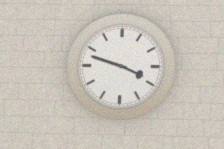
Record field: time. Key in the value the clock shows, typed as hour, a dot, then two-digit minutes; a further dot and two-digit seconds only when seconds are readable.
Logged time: 3.48
